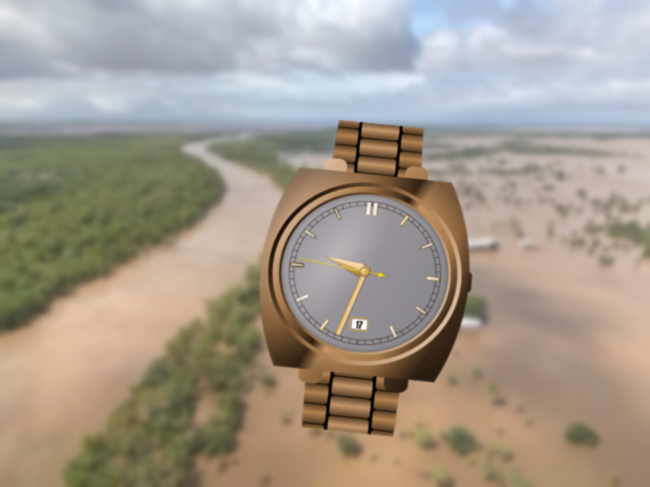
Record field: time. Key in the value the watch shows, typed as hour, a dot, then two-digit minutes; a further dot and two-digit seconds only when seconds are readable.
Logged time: 9.32.46
